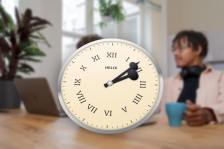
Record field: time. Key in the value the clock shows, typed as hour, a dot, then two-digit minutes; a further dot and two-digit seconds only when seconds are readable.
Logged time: 2.08
